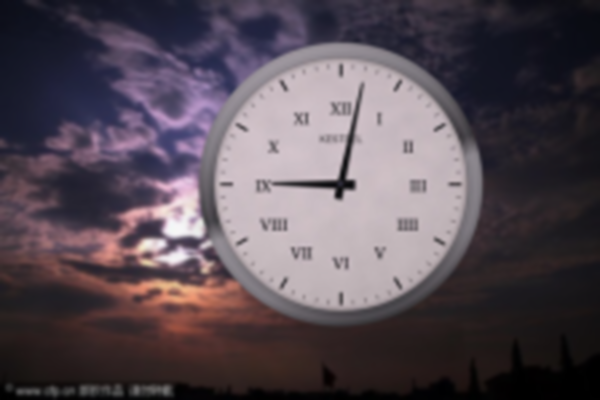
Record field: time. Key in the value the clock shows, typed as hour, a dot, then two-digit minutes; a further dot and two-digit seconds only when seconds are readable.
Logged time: 9.02
